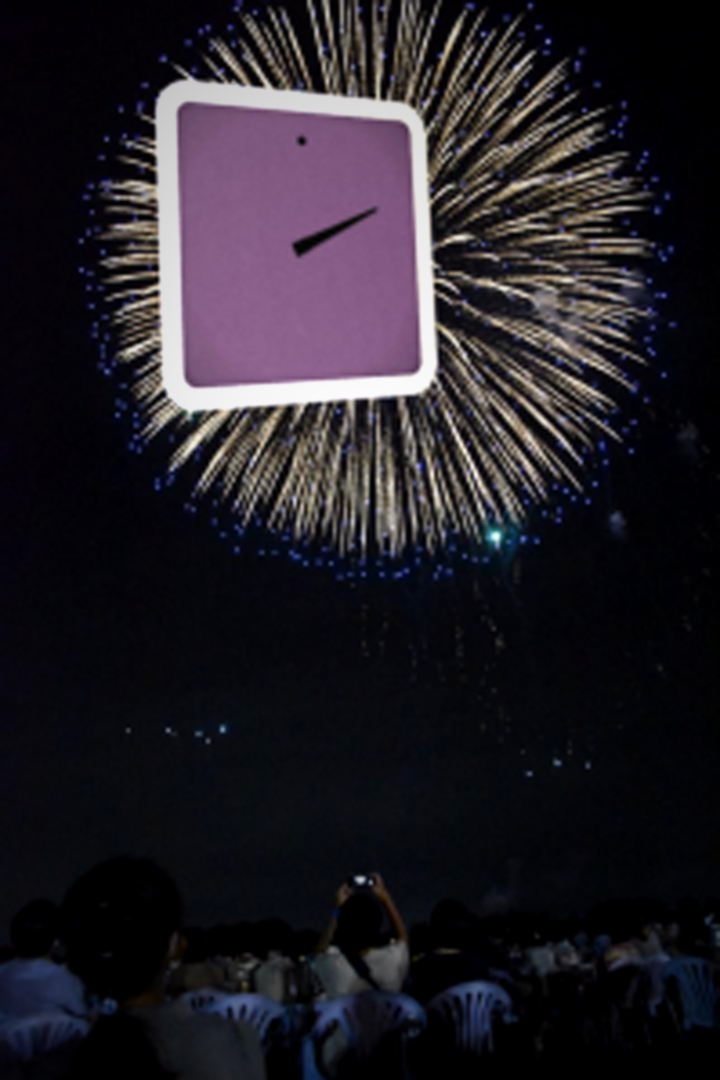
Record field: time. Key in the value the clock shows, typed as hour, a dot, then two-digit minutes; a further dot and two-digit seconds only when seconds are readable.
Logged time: 2.11
